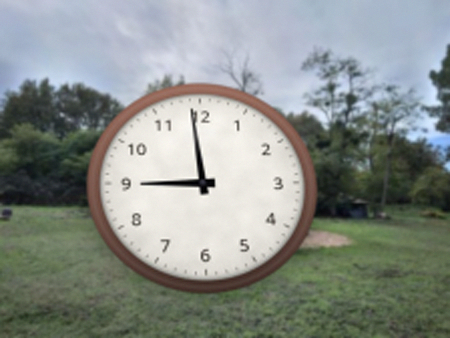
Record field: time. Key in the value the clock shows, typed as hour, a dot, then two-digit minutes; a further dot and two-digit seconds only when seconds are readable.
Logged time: 8.59
